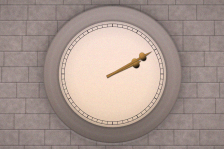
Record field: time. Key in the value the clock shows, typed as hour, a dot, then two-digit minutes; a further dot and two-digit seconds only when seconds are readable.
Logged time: 2.10
